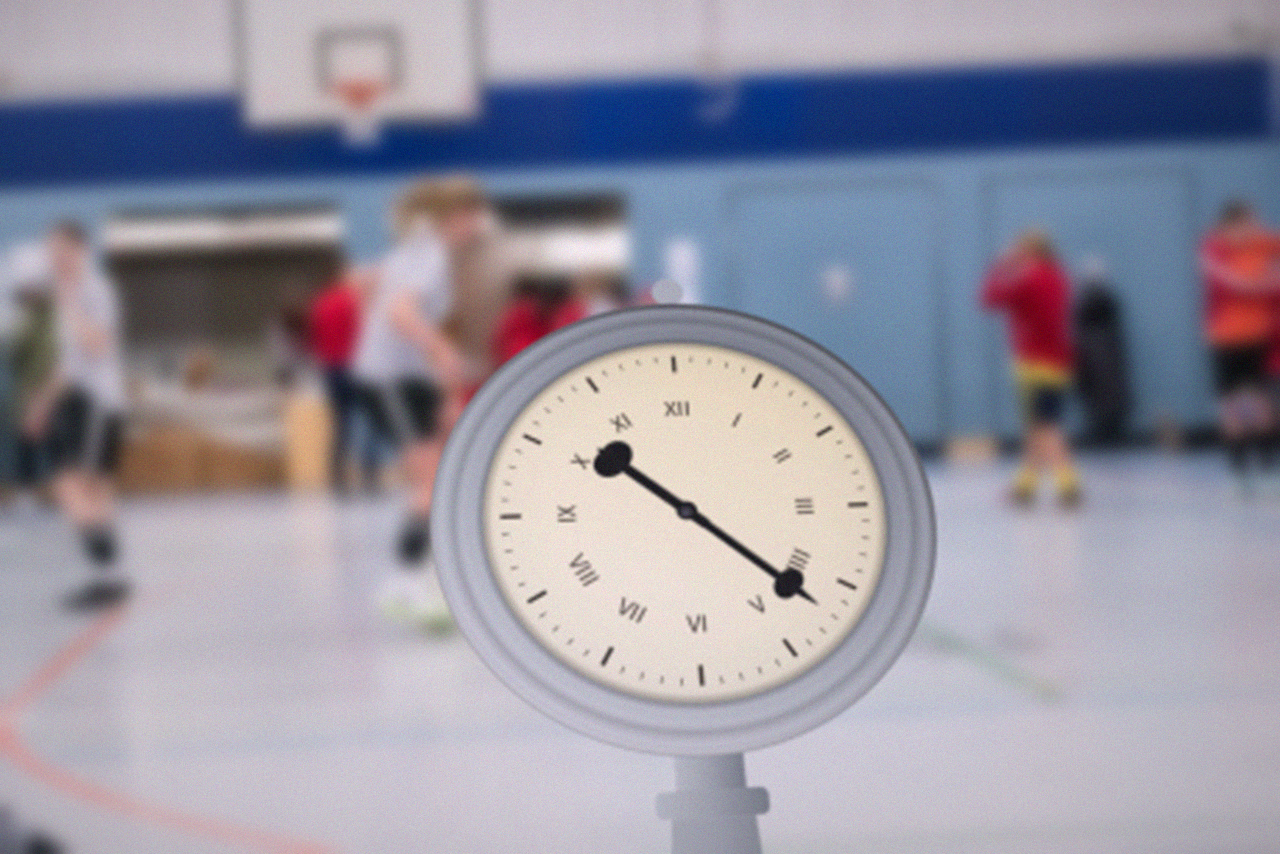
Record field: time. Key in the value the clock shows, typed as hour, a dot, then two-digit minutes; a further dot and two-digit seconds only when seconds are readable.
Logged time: 10.22
